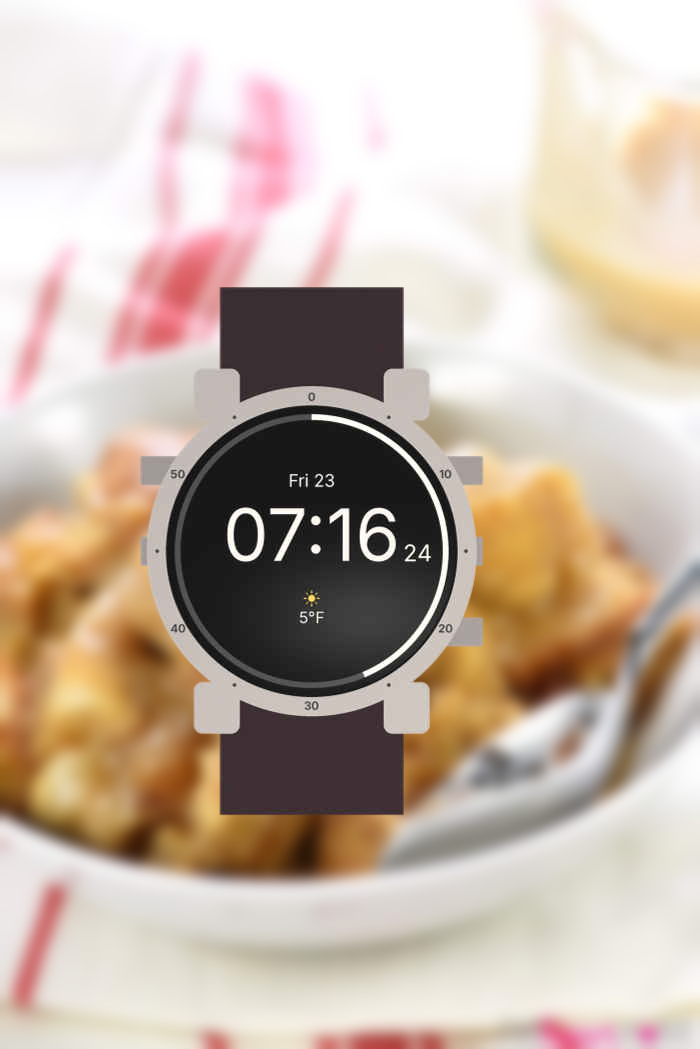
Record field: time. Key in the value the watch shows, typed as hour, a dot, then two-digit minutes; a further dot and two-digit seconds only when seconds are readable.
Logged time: 7.16.24
